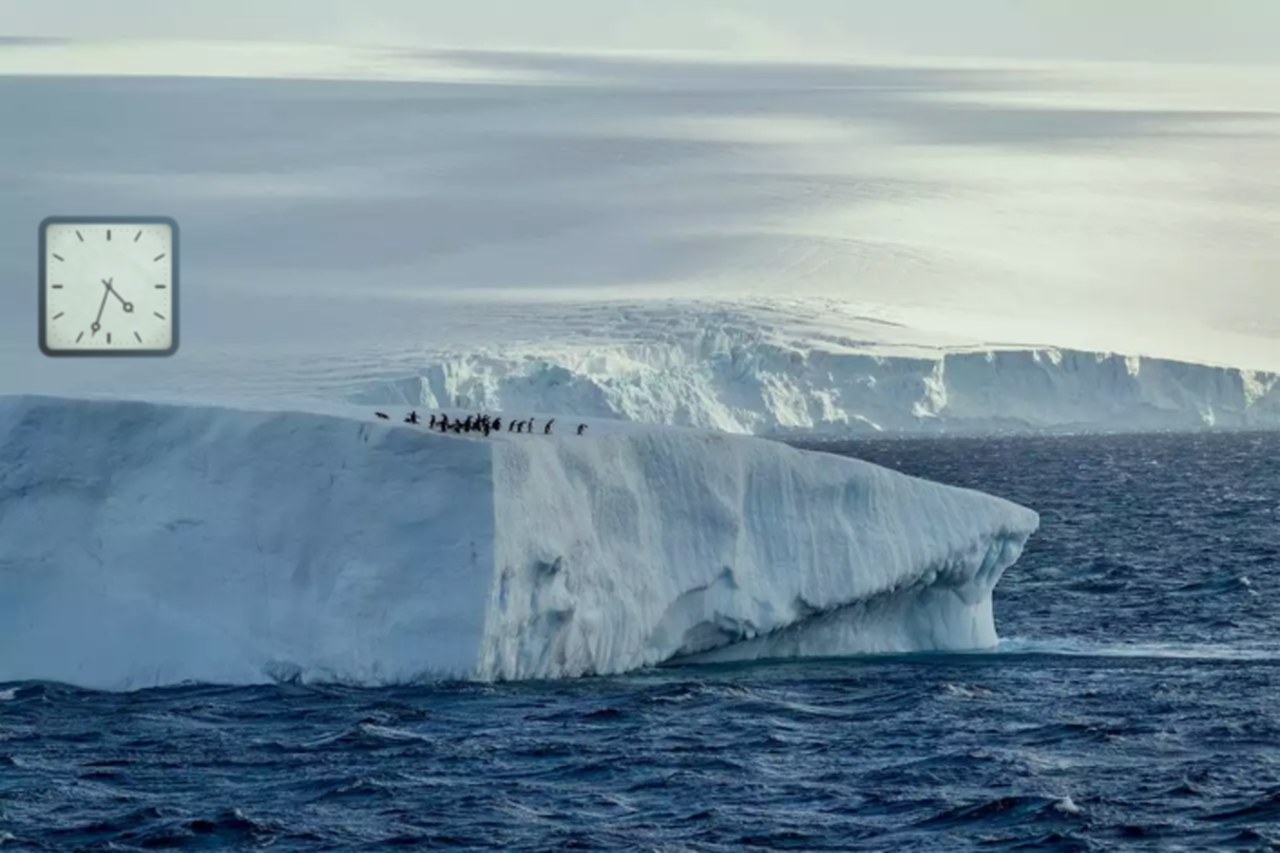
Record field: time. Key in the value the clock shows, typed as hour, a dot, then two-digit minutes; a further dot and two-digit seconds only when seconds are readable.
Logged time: 4.33
